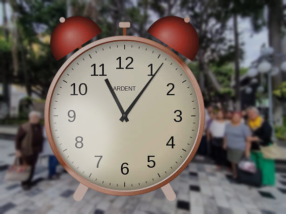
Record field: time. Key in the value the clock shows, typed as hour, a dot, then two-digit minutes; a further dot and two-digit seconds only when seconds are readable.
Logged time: 11.06
